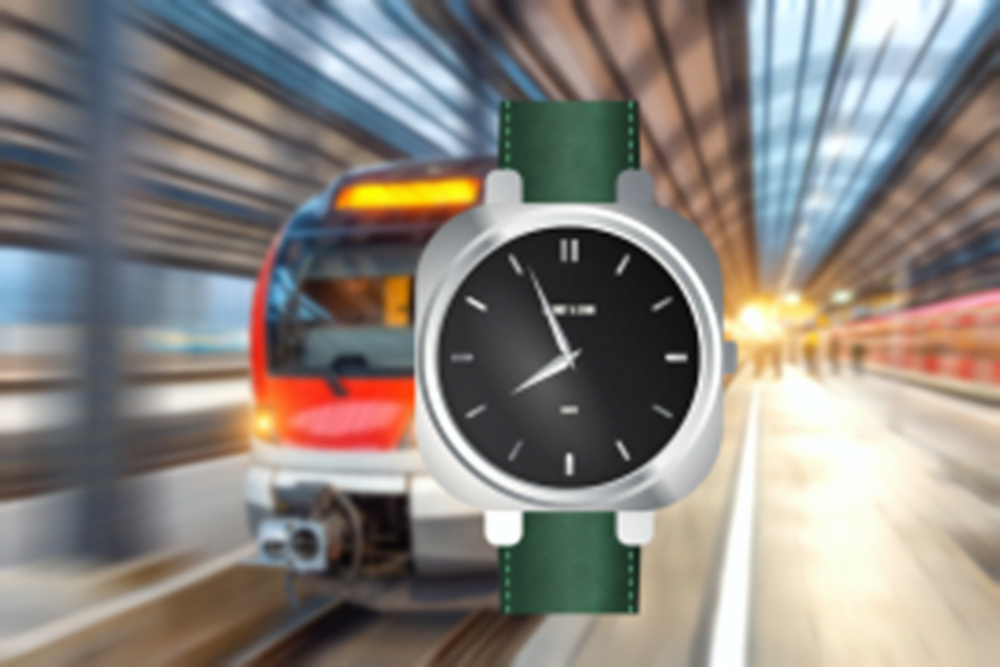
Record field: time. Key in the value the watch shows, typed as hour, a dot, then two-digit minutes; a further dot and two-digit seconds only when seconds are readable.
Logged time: 7.56
